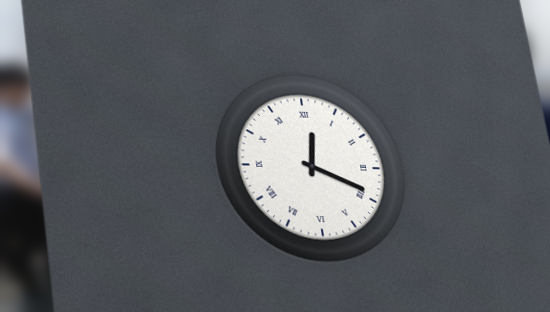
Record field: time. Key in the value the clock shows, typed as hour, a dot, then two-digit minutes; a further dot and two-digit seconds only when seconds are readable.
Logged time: 12.19
